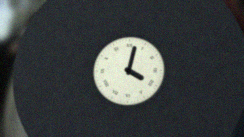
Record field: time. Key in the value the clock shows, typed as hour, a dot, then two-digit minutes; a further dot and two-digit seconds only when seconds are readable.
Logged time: 4.02
